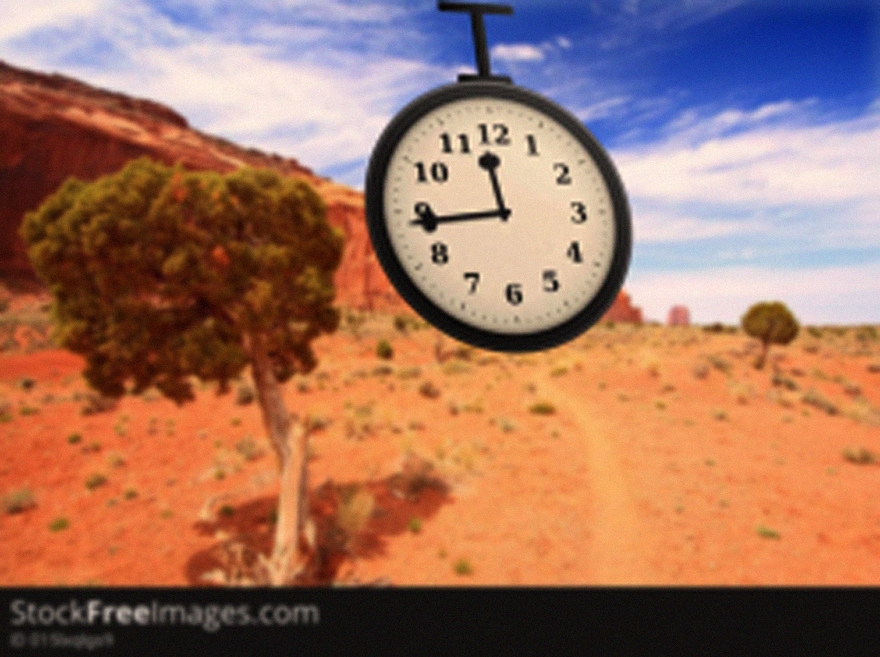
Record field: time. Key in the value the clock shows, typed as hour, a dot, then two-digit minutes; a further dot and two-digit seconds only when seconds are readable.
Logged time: 11.44
